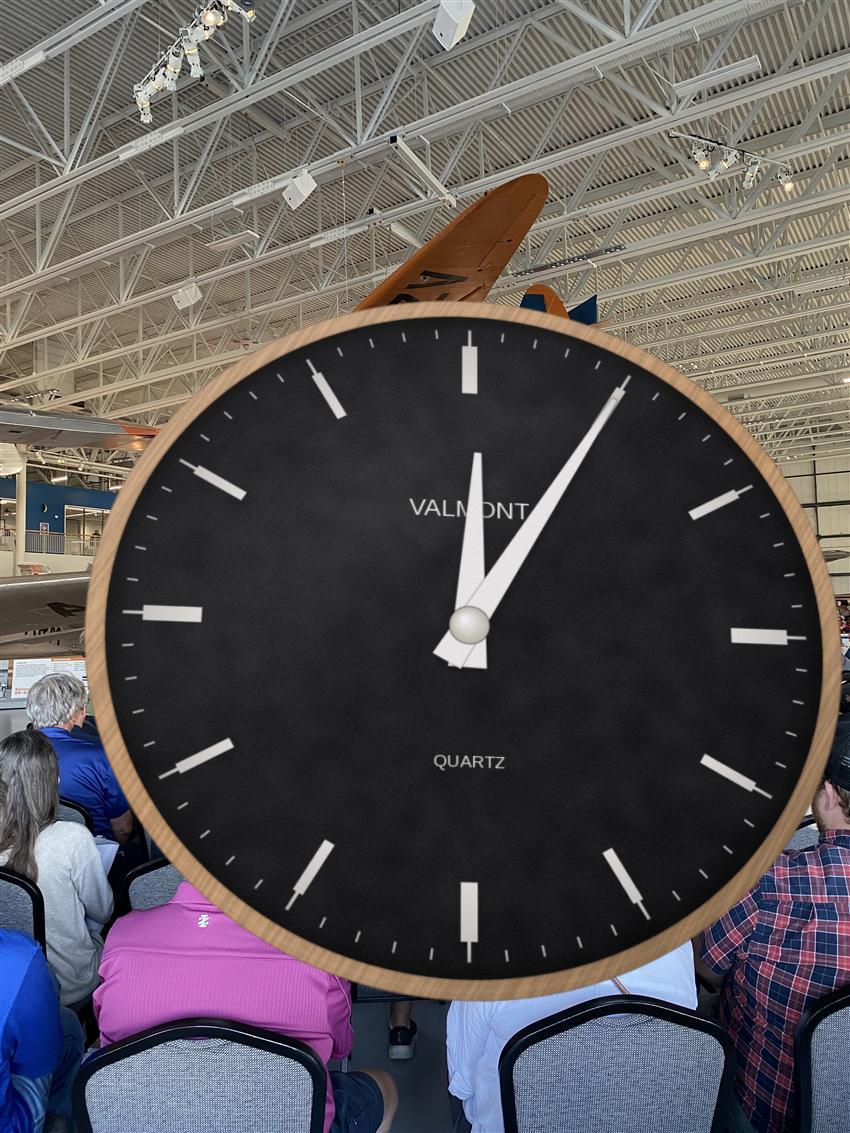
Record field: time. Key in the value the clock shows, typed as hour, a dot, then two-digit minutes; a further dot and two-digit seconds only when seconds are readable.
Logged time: 12.05
